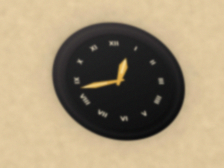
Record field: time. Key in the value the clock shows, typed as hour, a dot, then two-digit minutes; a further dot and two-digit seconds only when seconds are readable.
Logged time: 12.43
